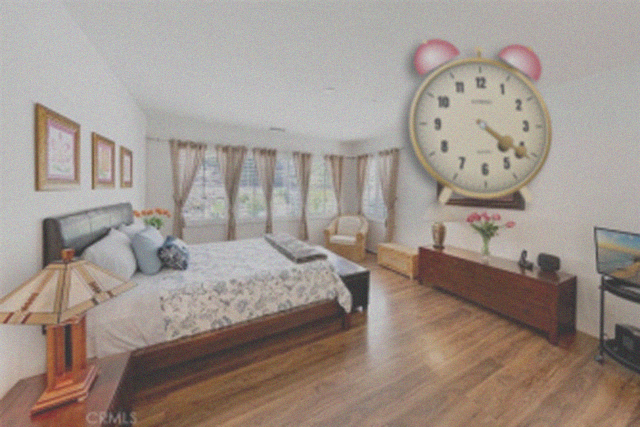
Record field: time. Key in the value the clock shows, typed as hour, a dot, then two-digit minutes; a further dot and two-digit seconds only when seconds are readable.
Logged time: 4.21
